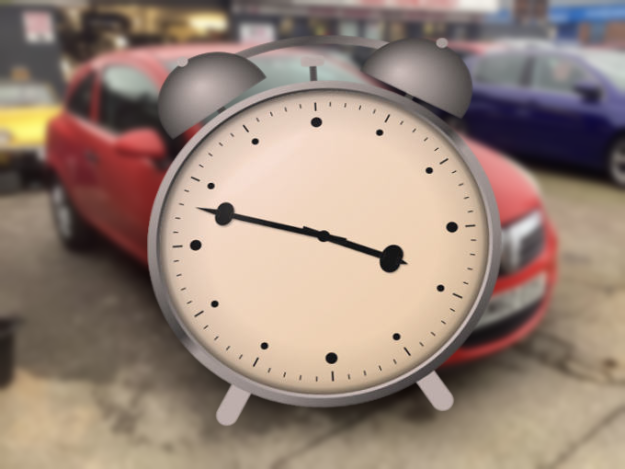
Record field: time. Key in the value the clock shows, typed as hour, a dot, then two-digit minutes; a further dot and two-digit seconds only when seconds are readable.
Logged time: 3.48
